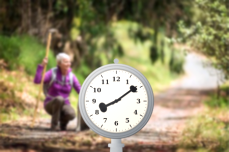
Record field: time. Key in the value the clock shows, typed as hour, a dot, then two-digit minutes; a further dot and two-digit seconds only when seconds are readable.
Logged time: 8.09
